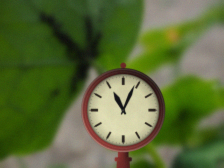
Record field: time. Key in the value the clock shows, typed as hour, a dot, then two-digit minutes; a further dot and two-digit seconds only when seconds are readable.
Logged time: 11.04
